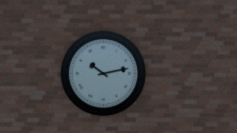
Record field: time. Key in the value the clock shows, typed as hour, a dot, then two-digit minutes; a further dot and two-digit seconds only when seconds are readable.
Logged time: 10.13
